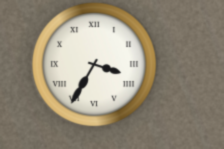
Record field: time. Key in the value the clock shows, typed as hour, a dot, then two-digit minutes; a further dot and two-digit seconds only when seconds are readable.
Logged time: 3.35
